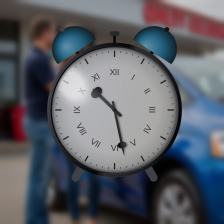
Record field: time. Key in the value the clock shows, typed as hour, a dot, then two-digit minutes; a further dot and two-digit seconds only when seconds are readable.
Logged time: 10.28
